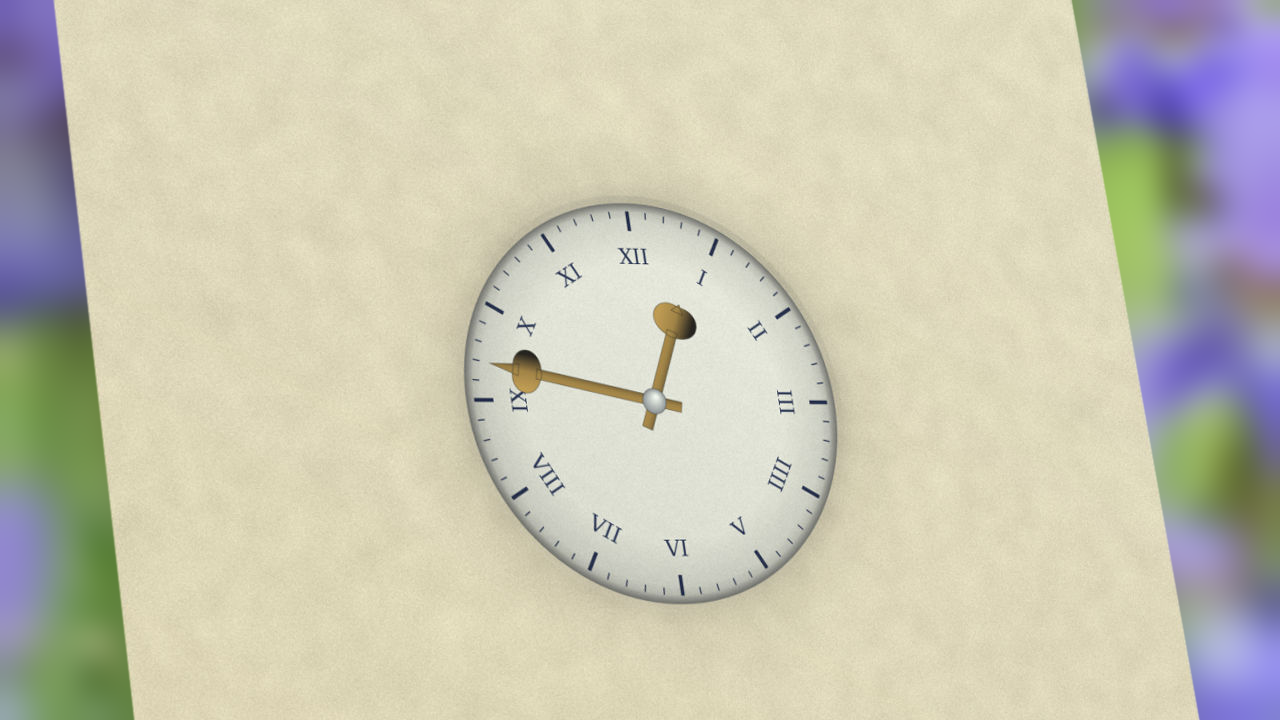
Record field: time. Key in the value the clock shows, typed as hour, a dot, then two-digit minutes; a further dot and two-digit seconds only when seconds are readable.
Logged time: 12.47
